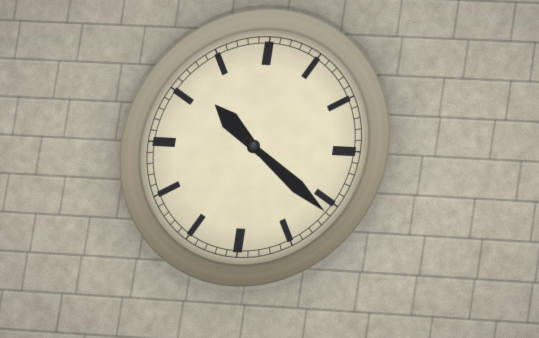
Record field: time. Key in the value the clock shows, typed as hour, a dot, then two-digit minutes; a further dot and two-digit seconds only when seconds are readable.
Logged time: 10.21
